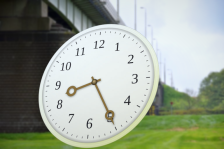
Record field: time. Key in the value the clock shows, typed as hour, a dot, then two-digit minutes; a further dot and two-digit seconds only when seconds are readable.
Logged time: 8.25
